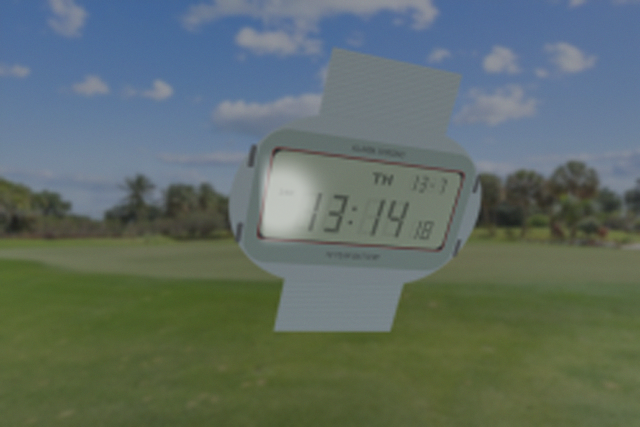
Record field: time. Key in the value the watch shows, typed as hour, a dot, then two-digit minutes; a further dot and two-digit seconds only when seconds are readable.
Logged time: 13.14.18
